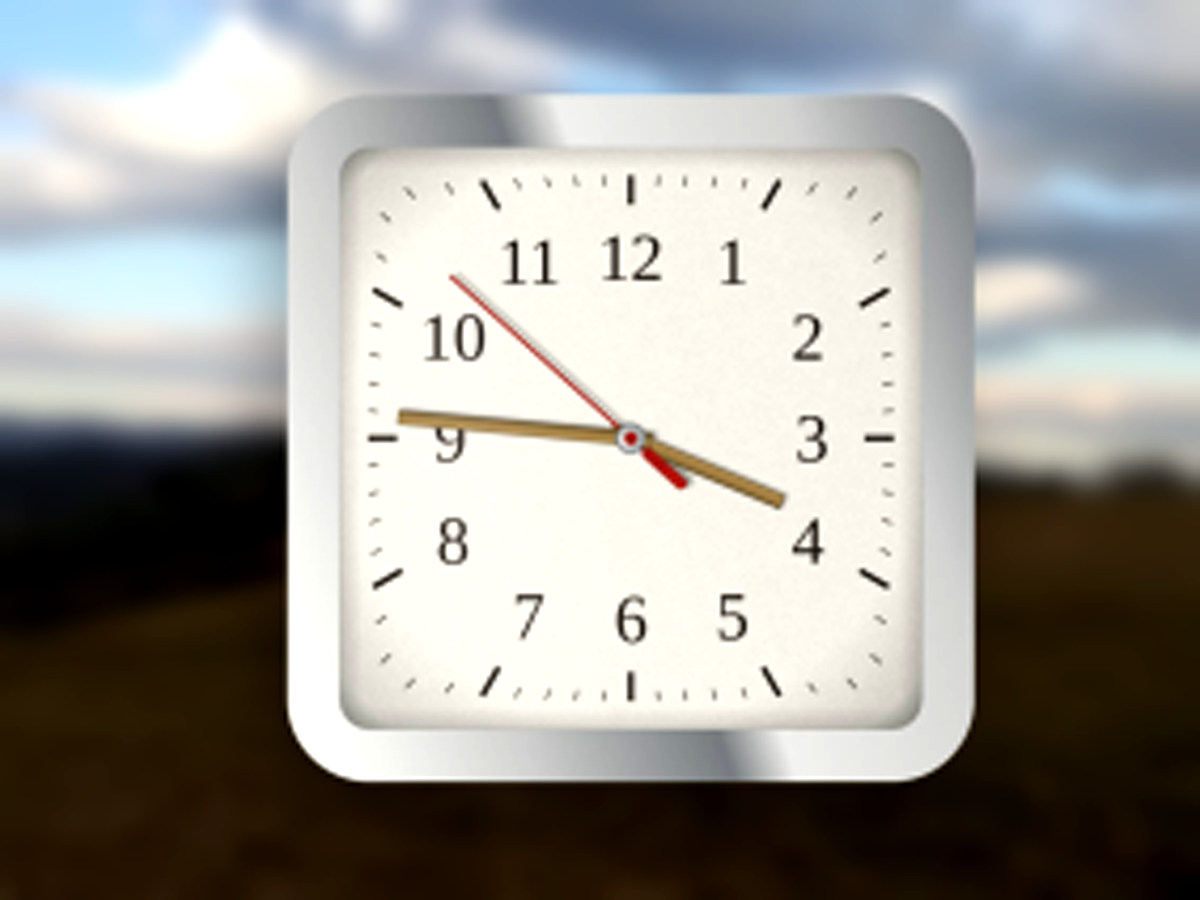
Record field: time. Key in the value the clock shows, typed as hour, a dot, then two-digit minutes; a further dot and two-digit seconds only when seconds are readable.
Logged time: 3.45.52
